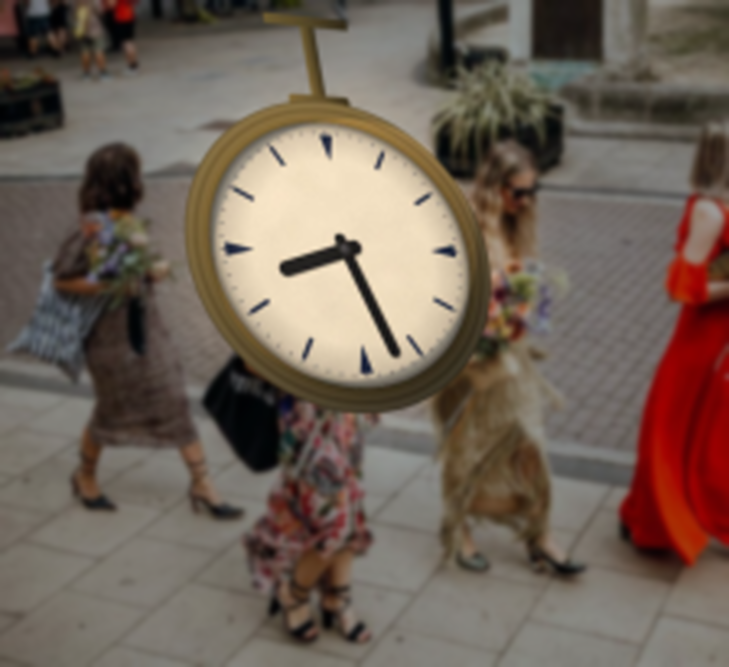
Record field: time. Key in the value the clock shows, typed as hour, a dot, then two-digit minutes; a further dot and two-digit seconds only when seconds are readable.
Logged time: 8.27
